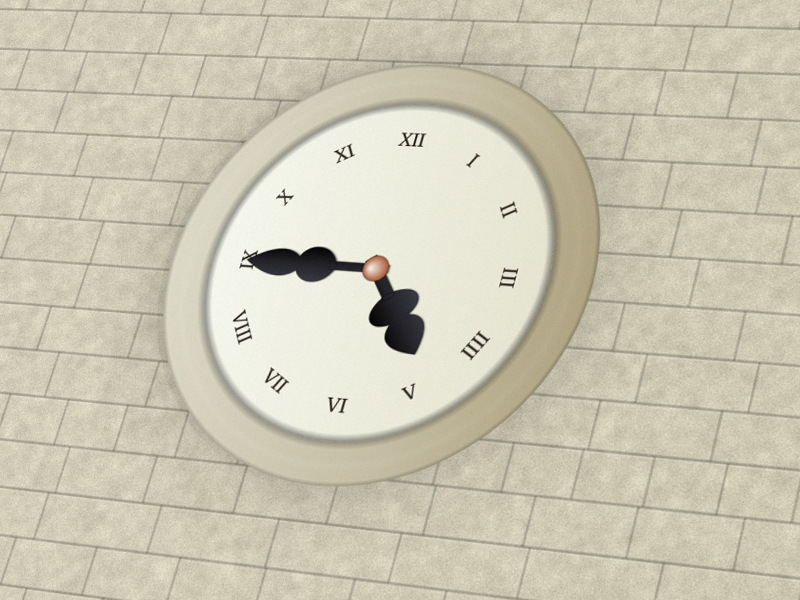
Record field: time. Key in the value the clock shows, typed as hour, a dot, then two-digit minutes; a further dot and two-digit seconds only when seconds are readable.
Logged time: 4.45
